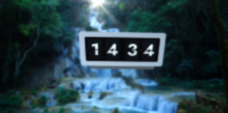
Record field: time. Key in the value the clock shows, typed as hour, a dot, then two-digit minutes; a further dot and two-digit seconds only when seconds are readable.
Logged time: 14.34
